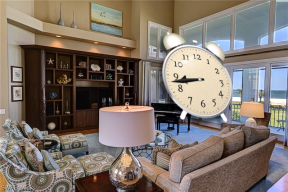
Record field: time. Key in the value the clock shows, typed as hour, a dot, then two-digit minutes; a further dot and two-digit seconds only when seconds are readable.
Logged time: 8.43
